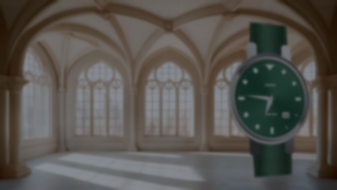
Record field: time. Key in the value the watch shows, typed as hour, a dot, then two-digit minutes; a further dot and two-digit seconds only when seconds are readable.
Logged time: 6.46
